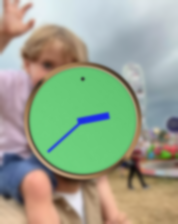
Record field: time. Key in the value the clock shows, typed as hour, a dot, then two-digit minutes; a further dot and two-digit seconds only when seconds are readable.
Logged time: 2.38
